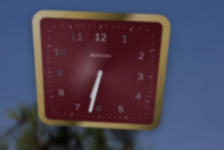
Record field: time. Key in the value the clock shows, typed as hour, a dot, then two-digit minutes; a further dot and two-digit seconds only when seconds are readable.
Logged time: 6.32
